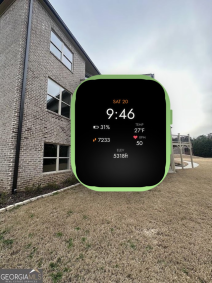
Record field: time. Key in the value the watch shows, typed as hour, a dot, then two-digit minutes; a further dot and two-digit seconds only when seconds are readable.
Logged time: 9.46
